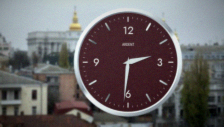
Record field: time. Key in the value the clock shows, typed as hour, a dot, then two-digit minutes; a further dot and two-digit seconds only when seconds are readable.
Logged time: 2.31
